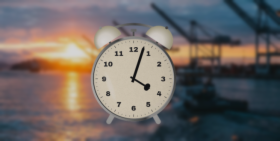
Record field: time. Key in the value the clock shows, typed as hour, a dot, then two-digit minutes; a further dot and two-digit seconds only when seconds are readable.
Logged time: 4.03
